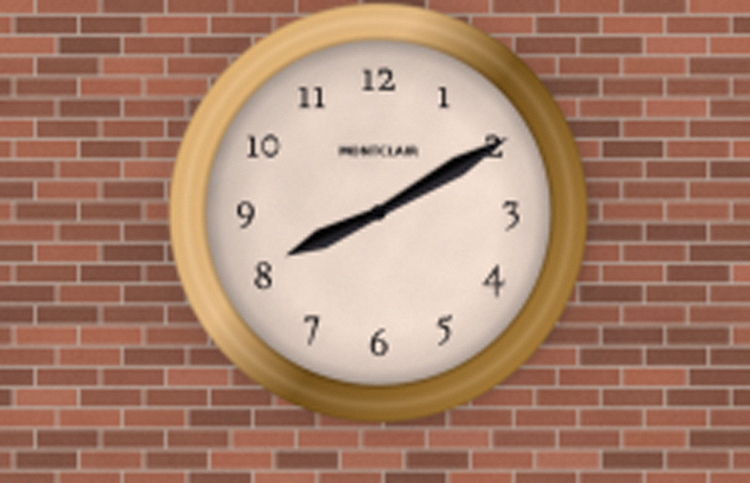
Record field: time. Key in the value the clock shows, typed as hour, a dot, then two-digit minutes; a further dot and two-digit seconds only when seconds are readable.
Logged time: 8.10
